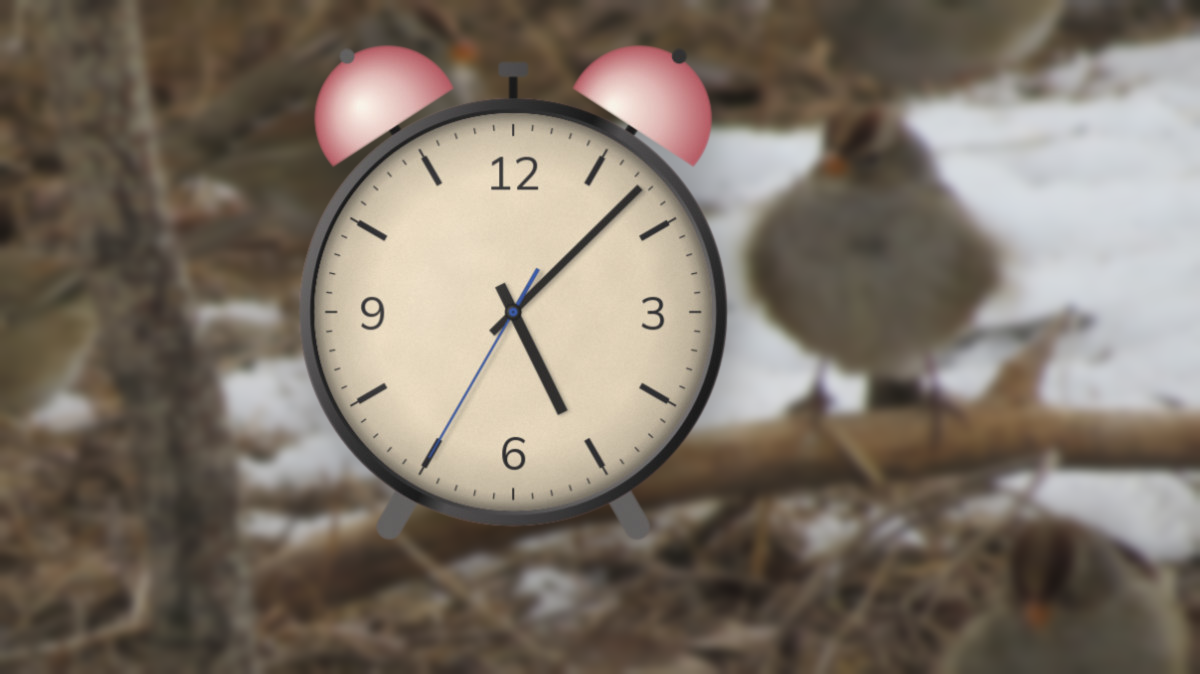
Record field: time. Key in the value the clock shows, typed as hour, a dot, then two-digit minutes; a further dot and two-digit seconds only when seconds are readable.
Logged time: 5.07.35
